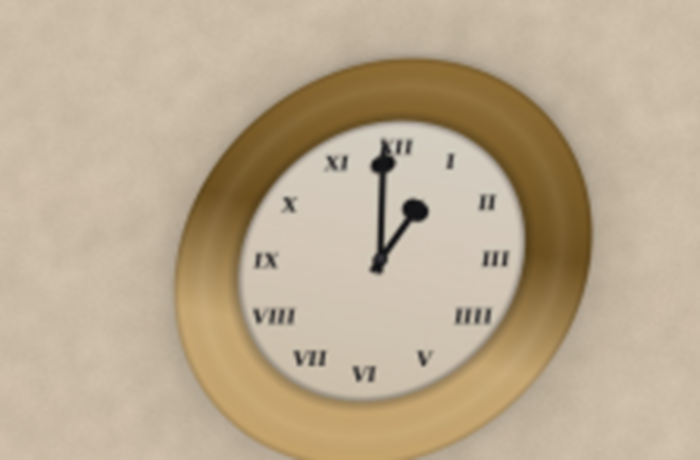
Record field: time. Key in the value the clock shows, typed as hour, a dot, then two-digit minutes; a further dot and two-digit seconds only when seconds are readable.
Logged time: 12.59
